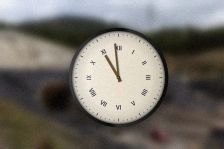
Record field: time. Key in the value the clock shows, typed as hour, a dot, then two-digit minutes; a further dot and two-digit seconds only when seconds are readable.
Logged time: 10.59
